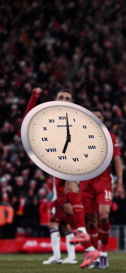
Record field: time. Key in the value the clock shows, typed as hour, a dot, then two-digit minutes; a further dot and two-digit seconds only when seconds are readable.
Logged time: 7.02
